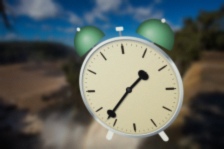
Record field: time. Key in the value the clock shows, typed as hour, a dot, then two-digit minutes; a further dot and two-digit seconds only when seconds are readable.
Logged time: 1.37
